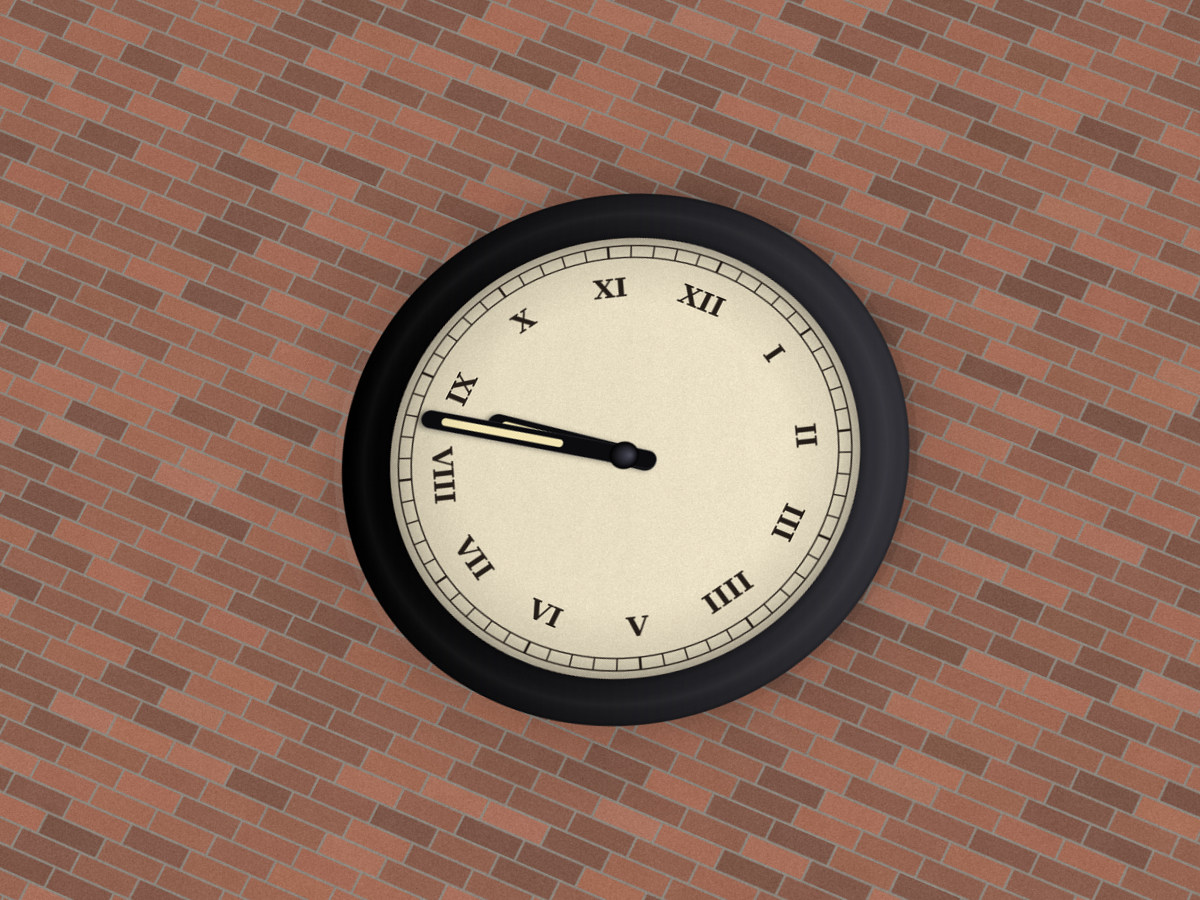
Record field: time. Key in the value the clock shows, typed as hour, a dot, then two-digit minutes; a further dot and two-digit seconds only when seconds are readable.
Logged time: 8.43
